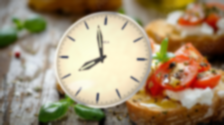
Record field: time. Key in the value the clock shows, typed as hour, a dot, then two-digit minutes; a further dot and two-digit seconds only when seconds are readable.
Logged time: 7.58
